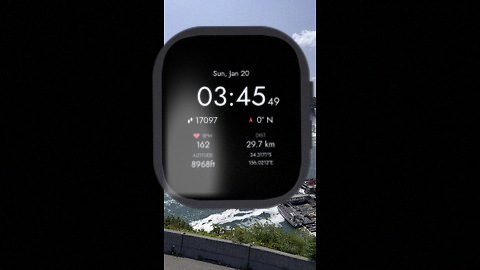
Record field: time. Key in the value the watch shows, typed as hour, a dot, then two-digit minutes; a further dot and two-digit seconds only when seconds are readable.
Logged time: 3.45.49
